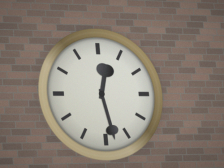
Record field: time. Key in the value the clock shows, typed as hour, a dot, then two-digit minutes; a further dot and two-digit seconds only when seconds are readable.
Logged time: 12.28
